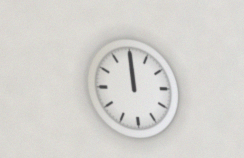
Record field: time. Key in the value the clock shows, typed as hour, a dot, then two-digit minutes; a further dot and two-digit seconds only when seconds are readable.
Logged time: 12.00
